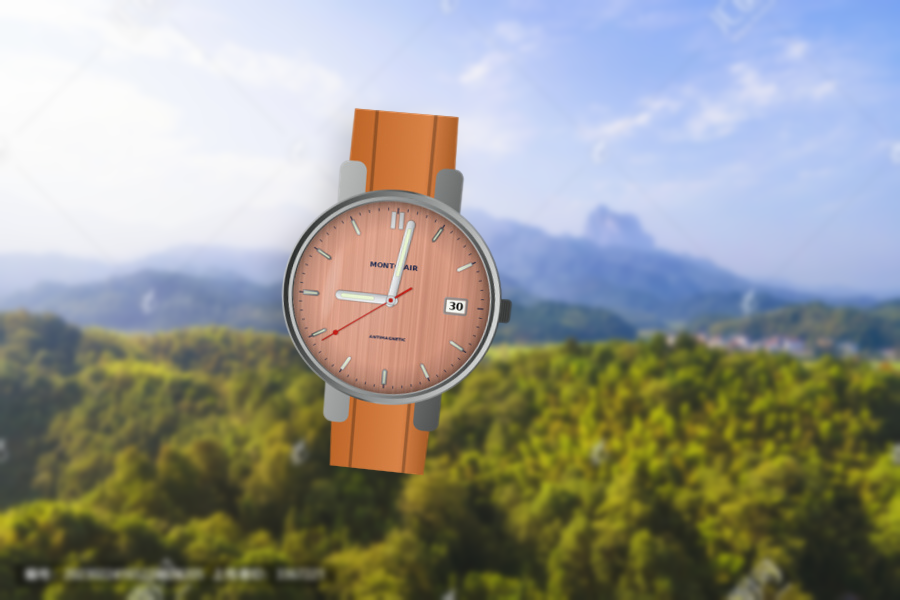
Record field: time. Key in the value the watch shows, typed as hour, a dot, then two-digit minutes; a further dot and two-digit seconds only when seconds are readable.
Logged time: 9.01.39
